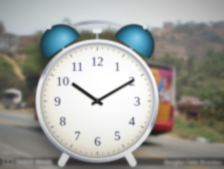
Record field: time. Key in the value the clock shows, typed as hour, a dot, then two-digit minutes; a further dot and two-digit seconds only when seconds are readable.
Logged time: 10.10
